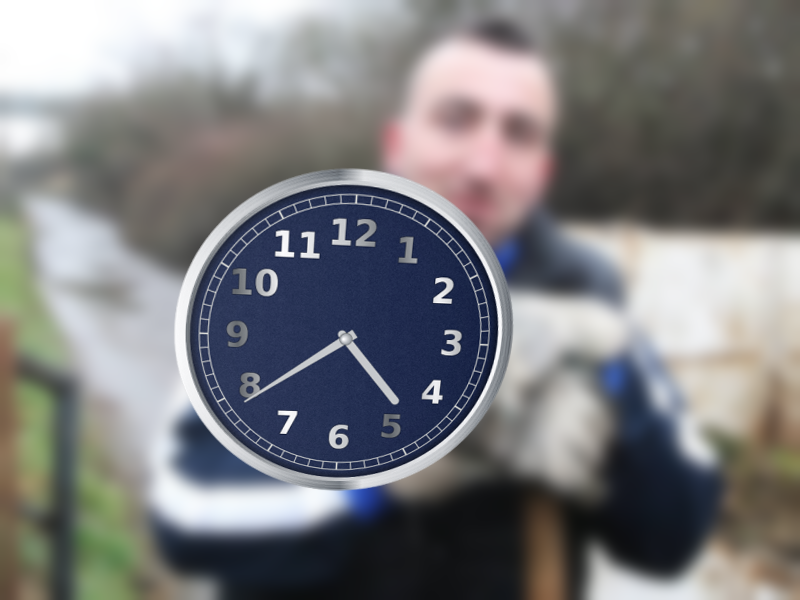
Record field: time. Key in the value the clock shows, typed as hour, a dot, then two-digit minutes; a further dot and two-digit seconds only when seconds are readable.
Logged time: 4.39
